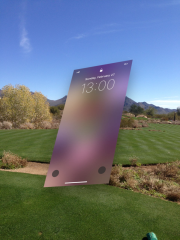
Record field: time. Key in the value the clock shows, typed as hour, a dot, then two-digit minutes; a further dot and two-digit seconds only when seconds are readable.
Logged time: 13.00
